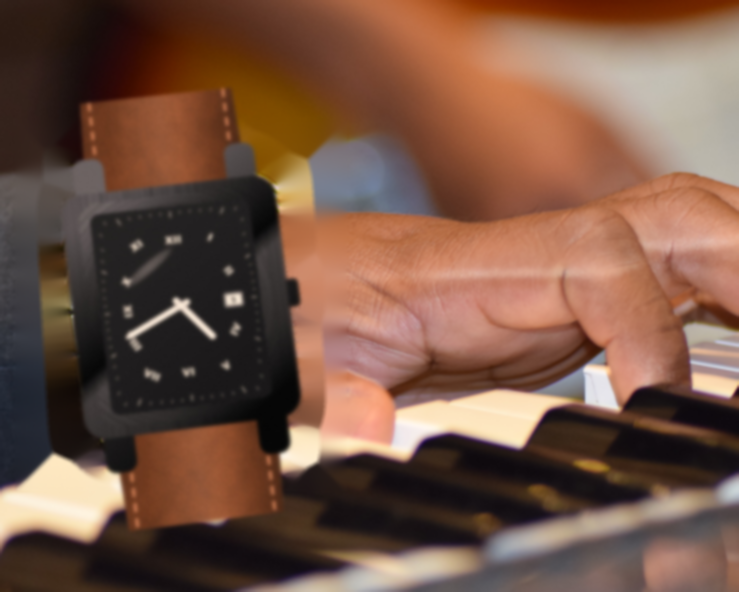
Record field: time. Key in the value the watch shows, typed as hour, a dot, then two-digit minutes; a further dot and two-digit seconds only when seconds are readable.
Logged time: 4.41
